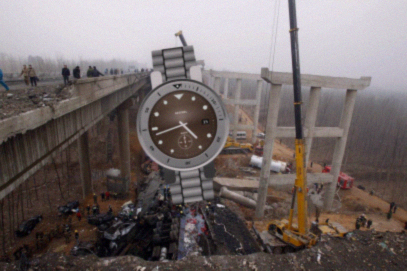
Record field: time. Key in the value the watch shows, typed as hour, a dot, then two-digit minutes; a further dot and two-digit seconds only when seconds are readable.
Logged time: 4.43
